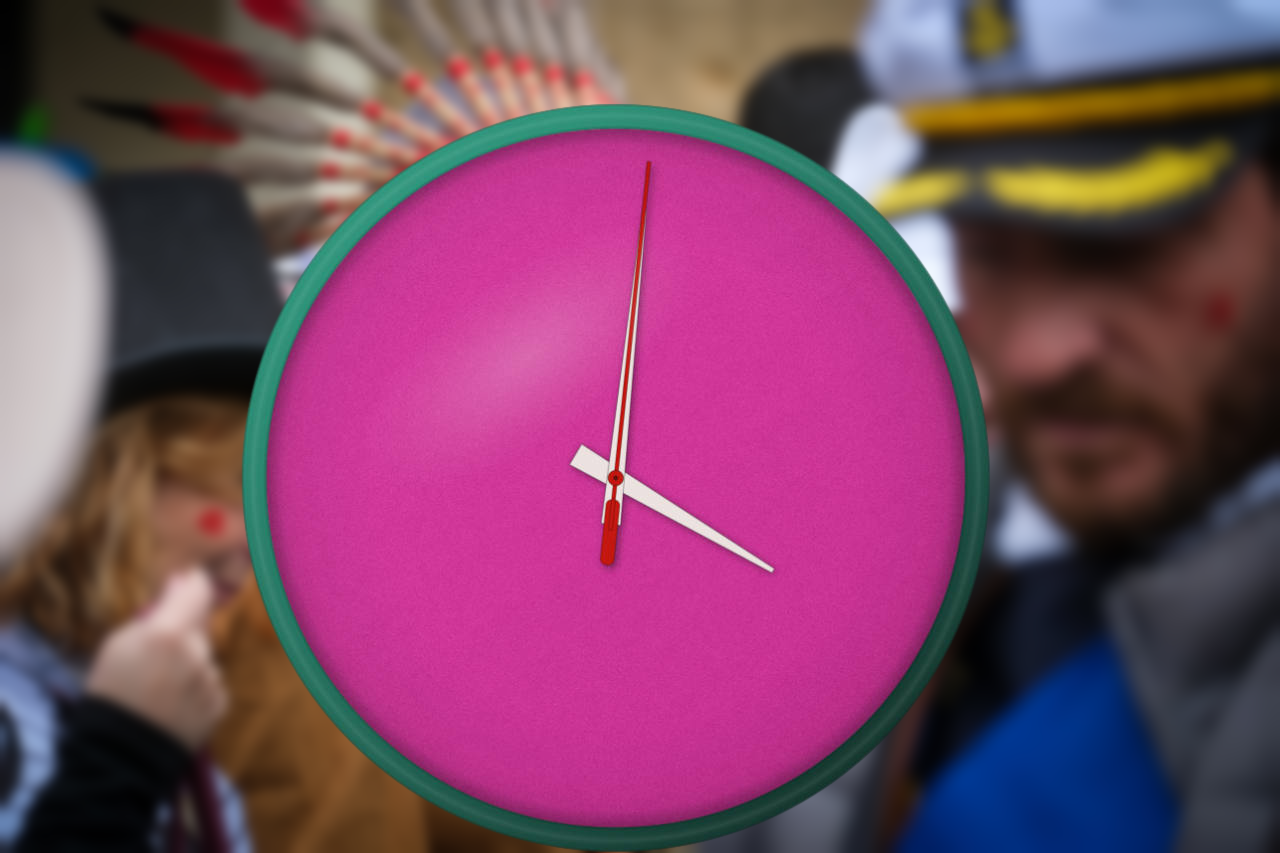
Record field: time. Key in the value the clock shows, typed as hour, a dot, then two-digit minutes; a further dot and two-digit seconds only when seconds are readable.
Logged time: 4.01.01
